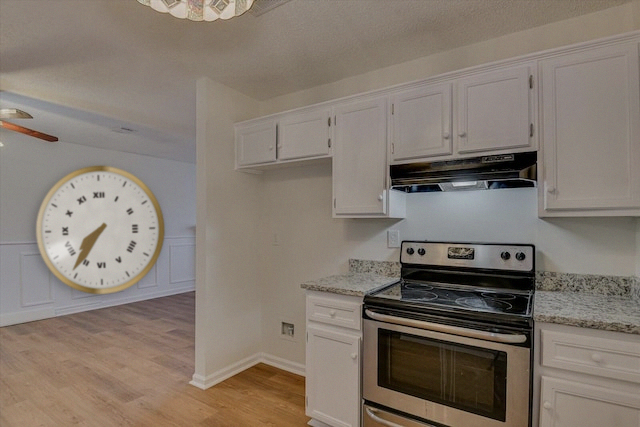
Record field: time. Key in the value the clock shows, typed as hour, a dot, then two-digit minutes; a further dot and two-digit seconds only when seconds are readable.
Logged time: 7.36
